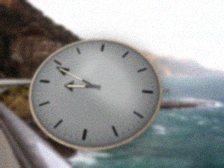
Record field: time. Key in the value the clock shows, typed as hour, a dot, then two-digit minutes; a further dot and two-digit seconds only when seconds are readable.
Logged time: 8.49
